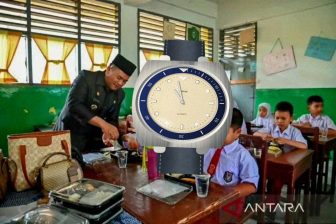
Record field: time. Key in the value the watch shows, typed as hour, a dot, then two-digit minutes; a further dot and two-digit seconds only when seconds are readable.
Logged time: 10.58
